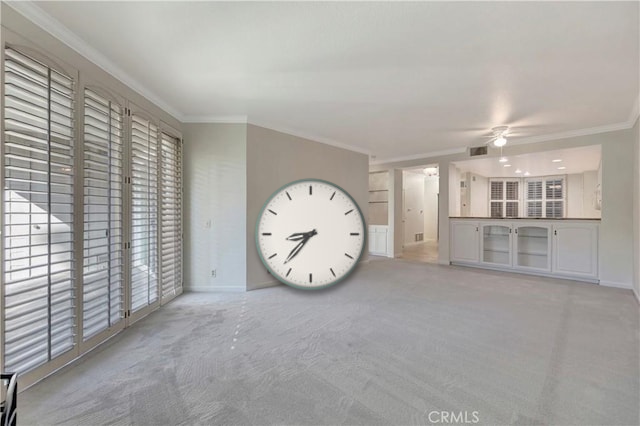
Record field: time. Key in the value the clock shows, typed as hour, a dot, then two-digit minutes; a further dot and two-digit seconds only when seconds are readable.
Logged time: 8.37
